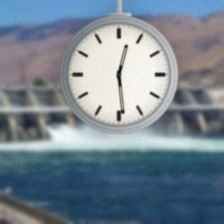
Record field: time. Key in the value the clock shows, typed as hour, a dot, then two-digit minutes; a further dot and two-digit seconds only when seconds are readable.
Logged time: 12.29
